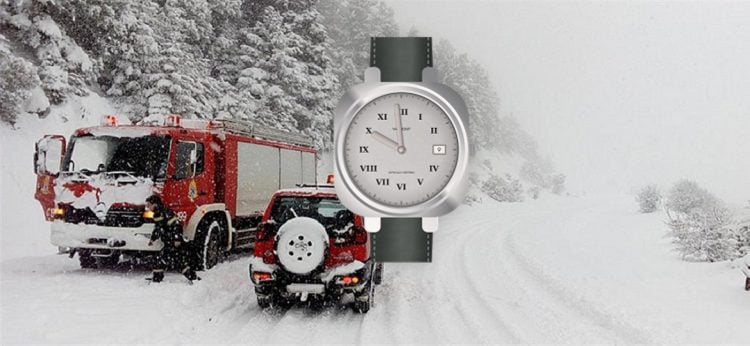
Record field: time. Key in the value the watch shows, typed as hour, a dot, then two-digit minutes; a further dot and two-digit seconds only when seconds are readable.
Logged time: 9.59
